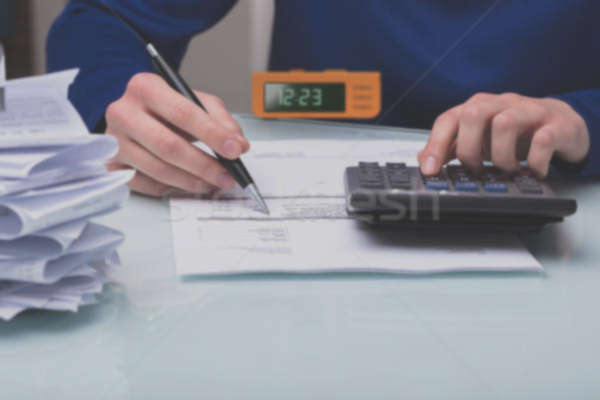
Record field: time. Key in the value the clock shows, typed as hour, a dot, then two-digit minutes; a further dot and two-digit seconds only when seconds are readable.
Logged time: 12.23
